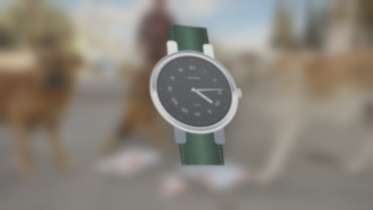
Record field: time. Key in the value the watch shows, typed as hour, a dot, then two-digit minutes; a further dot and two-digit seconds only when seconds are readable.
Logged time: 4.14
